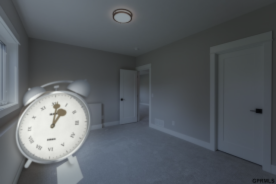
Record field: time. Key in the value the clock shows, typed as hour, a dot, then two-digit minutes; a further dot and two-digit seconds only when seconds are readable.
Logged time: 1.01
